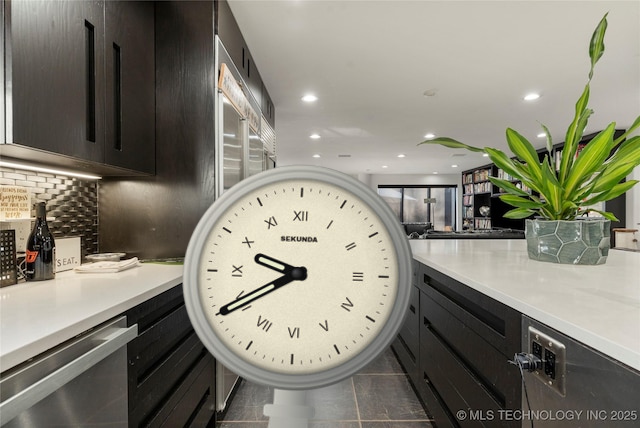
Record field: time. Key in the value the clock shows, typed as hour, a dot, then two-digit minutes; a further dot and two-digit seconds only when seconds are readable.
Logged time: 9.40
